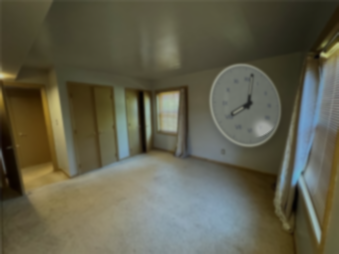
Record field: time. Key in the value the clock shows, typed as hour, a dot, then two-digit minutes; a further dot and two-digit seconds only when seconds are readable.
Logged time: 8.02
